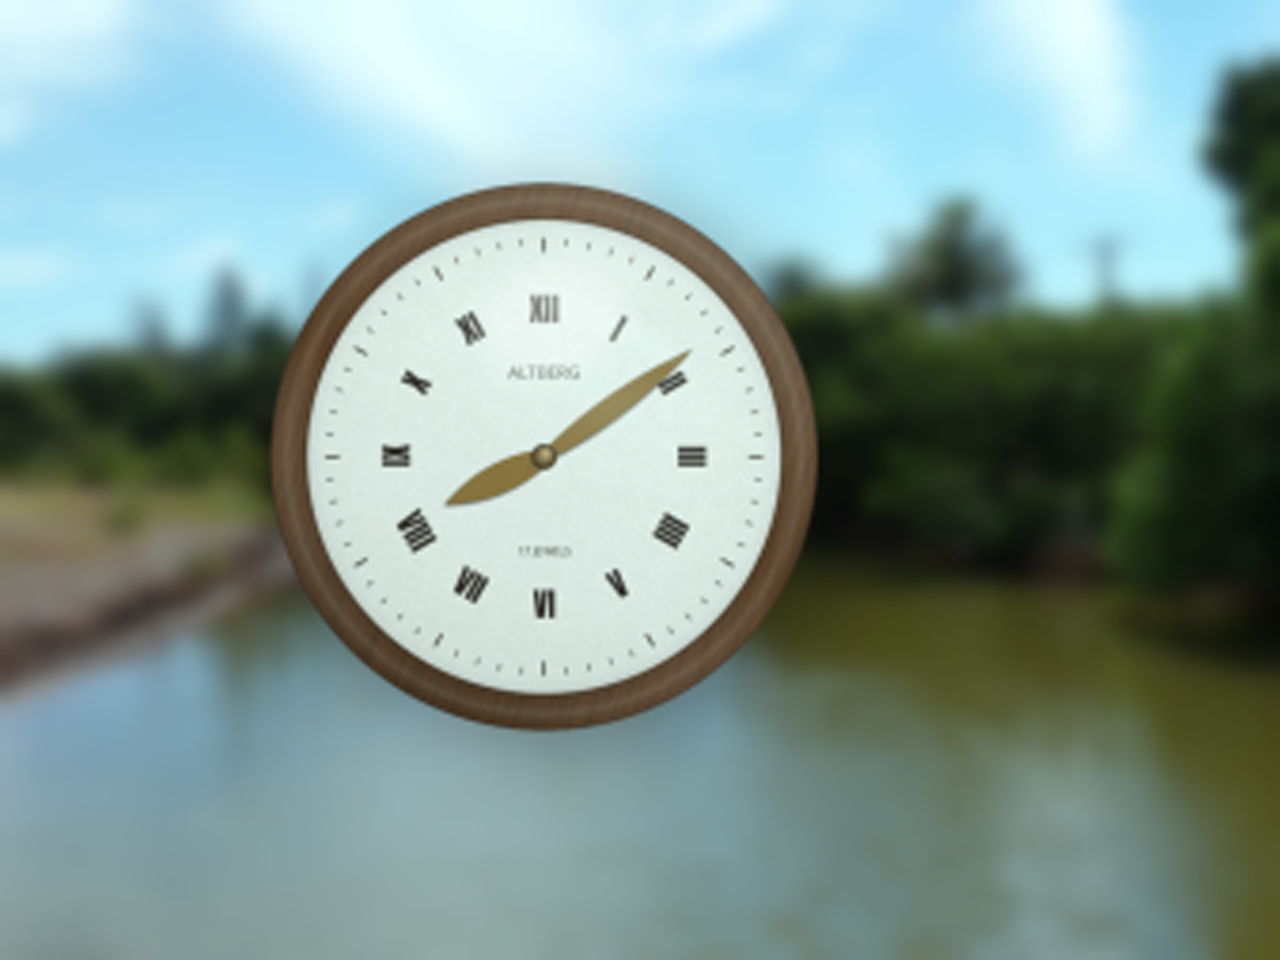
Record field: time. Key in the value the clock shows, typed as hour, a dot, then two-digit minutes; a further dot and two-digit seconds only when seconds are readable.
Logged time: 8.09
